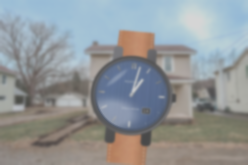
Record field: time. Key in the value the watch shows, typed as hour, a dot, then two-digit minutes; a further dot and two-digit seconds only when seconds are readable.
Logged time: 1.02
